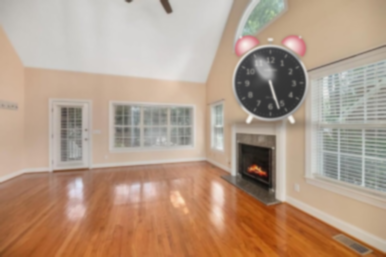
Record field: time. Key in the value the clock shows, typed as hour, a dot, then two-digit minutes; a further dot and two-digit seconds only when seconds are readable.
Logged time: 5.27
